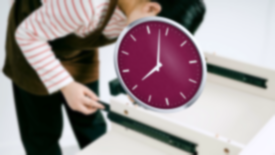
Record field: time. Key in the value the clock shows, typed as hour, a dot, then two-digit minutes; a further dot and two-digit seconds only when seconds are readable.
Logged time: 8.03
